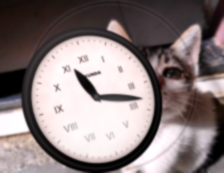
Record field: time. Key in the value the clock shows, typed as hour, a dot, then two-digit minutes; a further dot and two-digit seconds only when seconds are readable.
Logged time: 11.18
